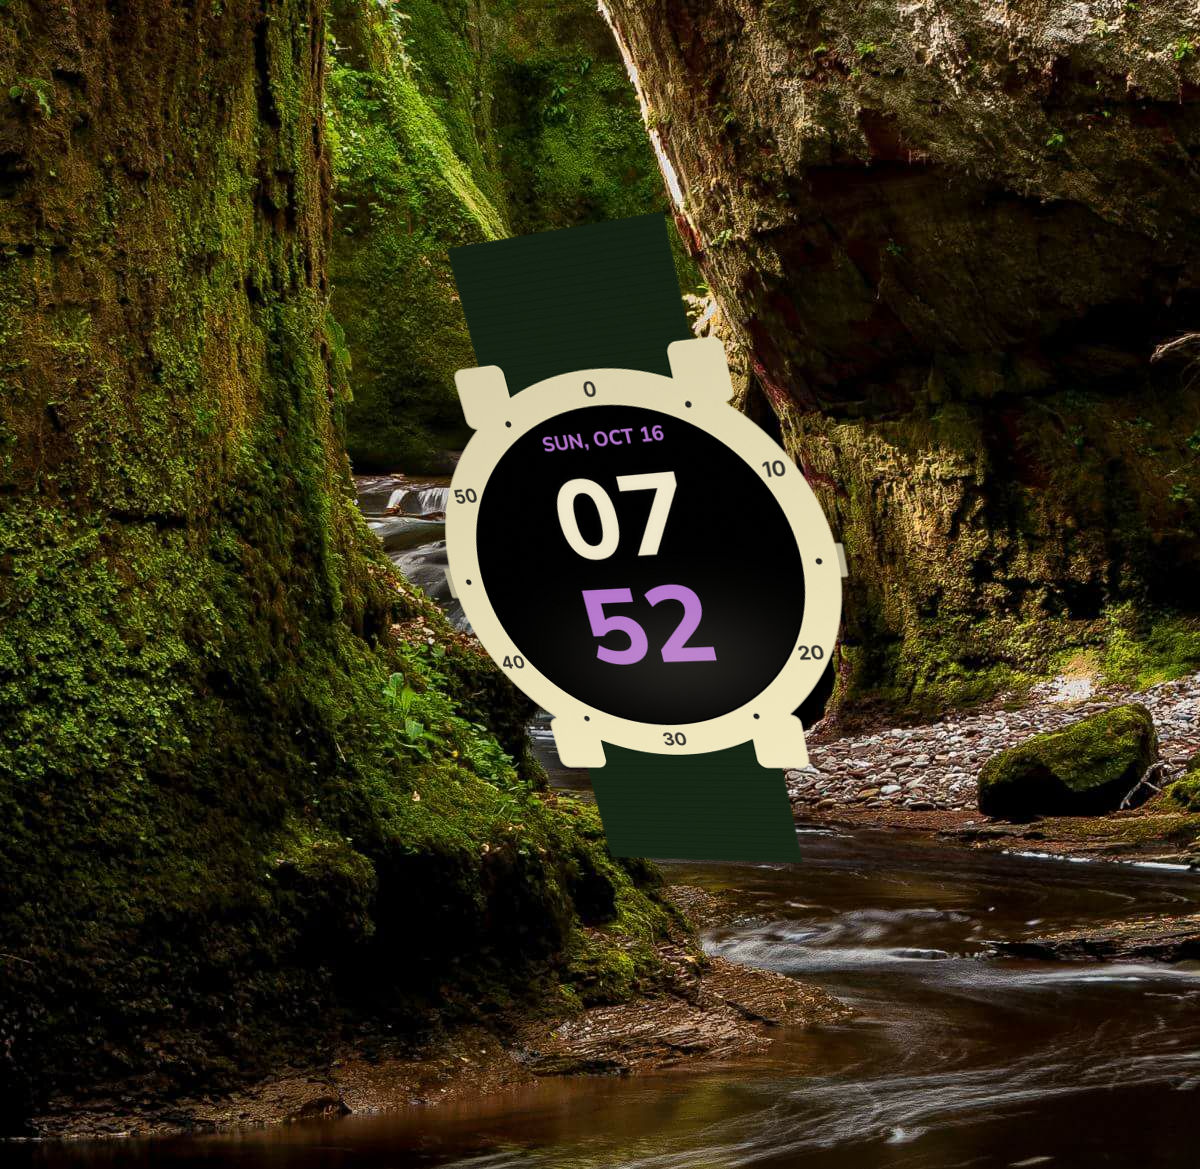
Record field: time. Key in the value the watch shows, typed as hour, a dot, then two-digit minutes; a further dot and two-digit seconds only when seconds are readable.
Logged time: 7.52
